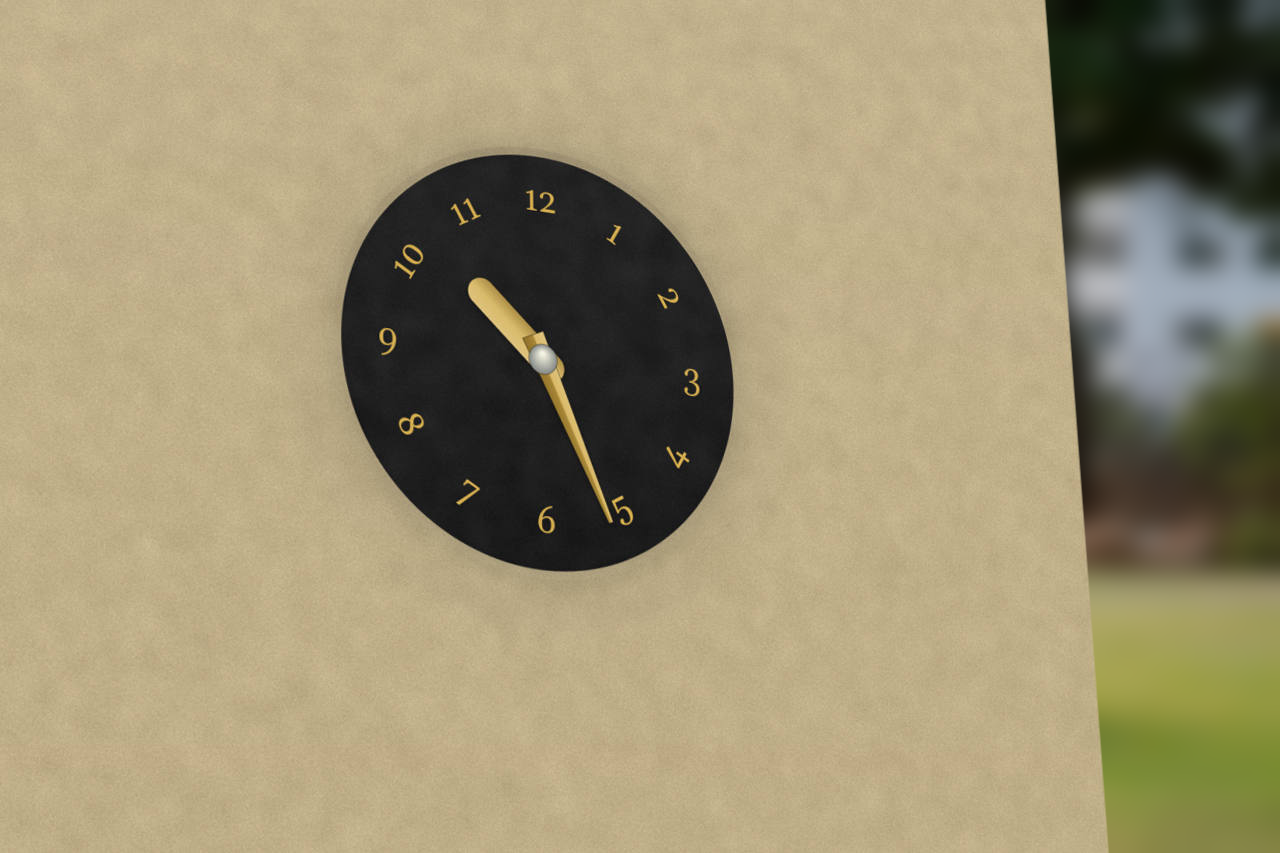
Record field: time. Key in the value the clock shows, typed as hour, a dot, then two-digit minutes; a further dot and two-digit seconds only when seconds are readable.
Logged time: 10.26
